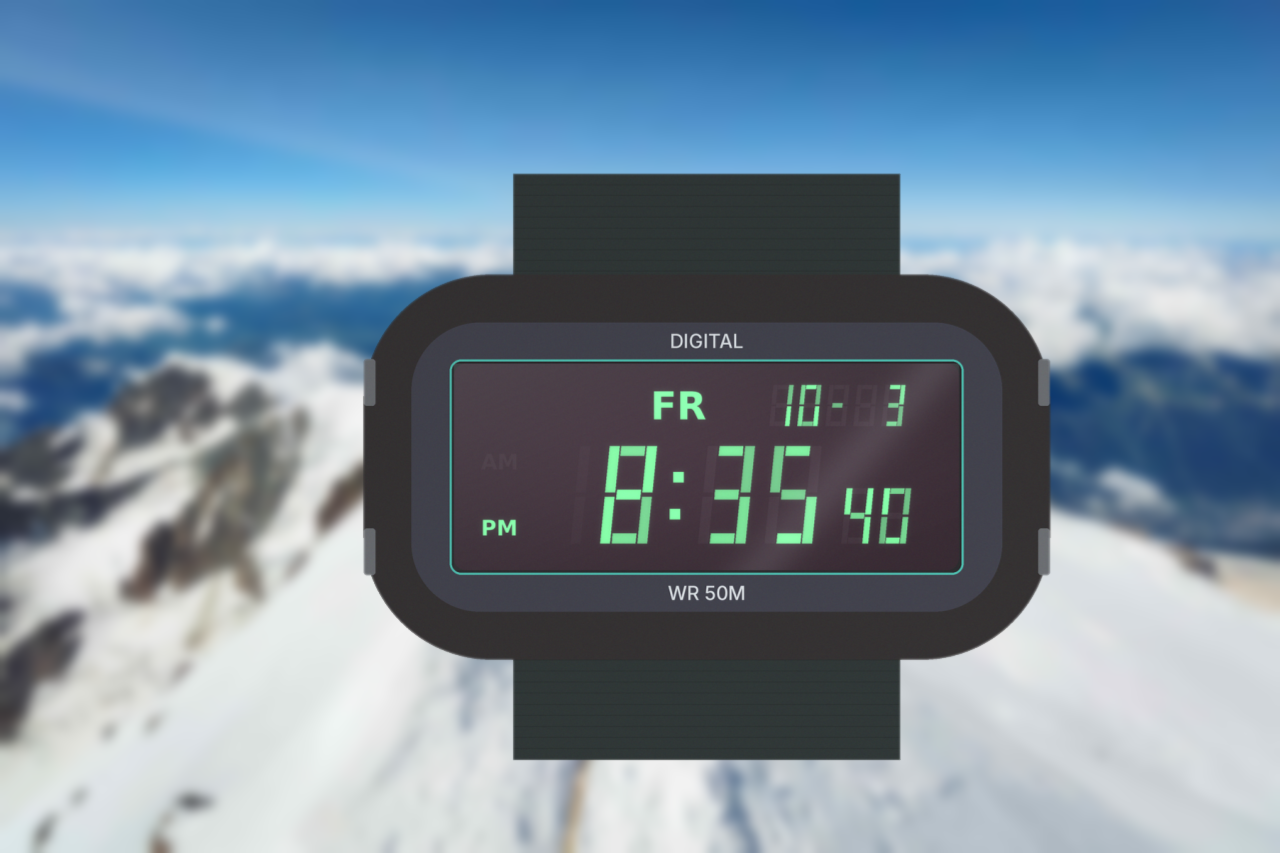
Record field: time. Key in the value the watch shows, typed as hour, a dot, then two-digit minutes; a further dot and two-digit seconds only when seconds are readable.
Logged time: 8.35.40
